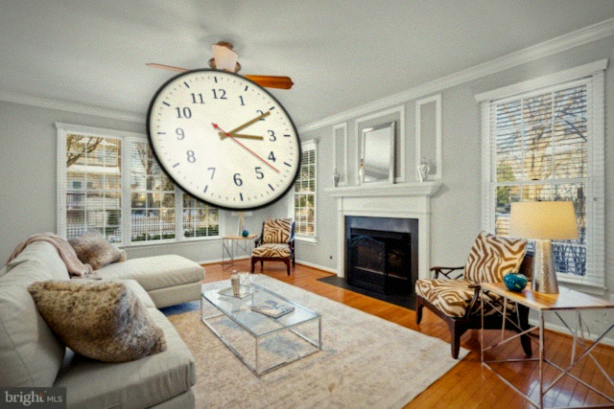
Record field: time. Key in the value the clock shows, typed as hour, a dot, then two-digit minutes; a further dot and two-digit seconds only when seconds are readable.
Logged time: 3.10.22
